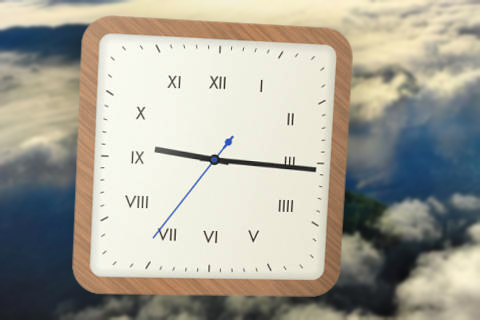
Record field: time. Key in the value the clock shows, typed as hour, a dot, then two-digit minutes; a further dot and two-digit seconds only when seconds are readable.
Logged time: 9.15.36
